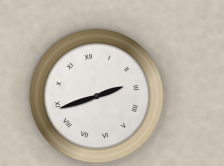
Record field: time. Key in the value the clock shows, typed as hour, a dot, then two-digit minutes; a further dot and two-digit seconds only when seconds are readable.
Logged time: 2.44
